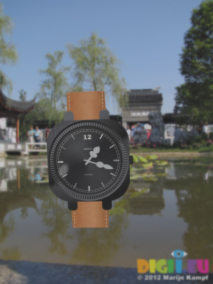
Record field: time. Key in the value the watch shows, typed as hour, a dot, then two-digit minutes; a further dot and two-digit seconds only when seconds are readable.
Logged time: 1.18
